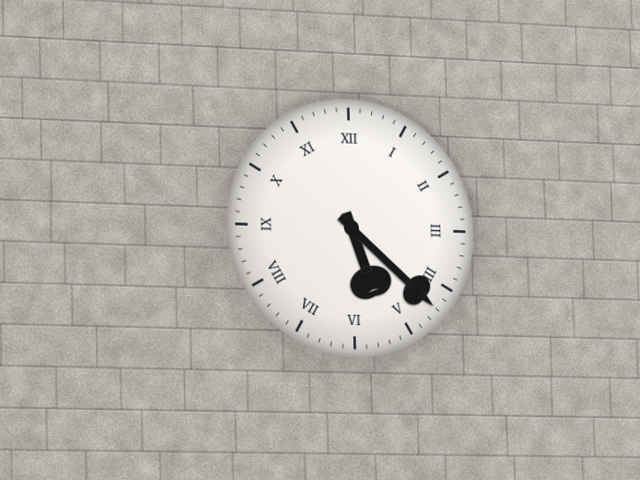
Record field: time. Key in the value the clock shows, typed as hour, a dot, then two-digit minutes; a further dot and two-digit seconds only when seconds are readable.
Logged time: 5.22
